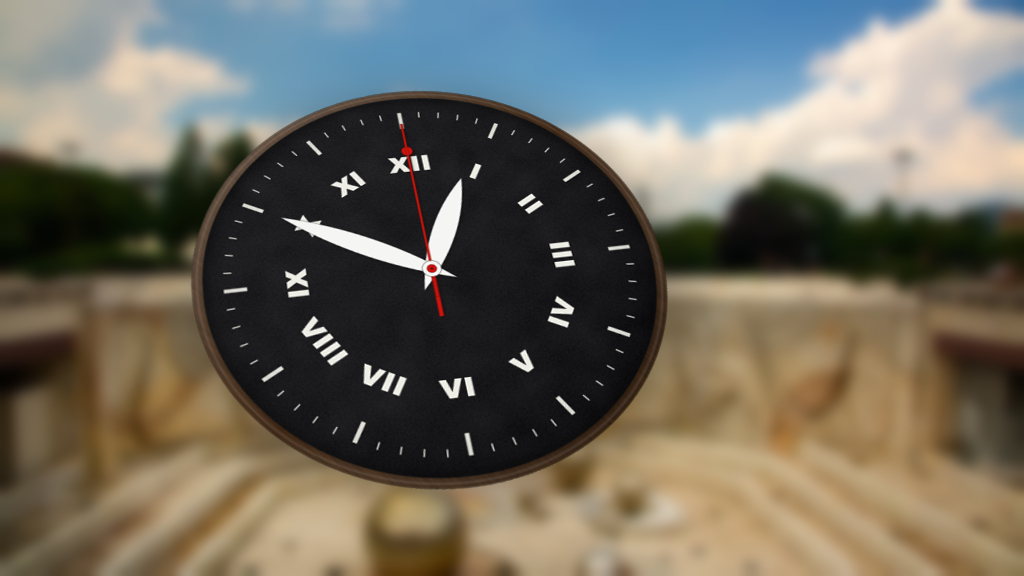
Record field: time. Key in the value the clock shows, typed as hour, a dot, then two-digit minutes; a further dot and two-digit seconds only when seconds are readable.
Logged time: 12.50.00
